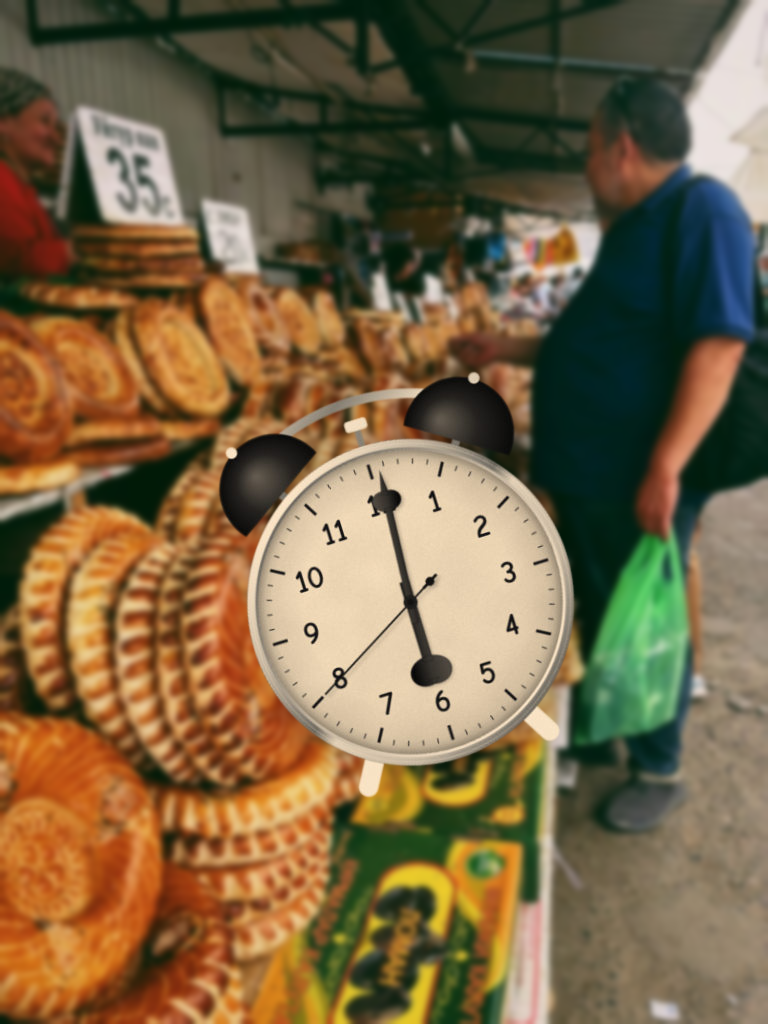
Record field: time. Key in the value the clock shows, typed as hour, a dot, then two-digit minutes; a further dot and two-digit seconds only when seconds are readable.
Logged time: 6.00.40
